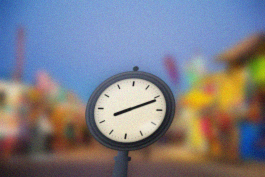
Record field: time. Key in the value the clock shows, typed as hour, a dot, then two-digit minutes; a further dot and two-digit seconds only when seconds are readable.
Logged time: 8.11
